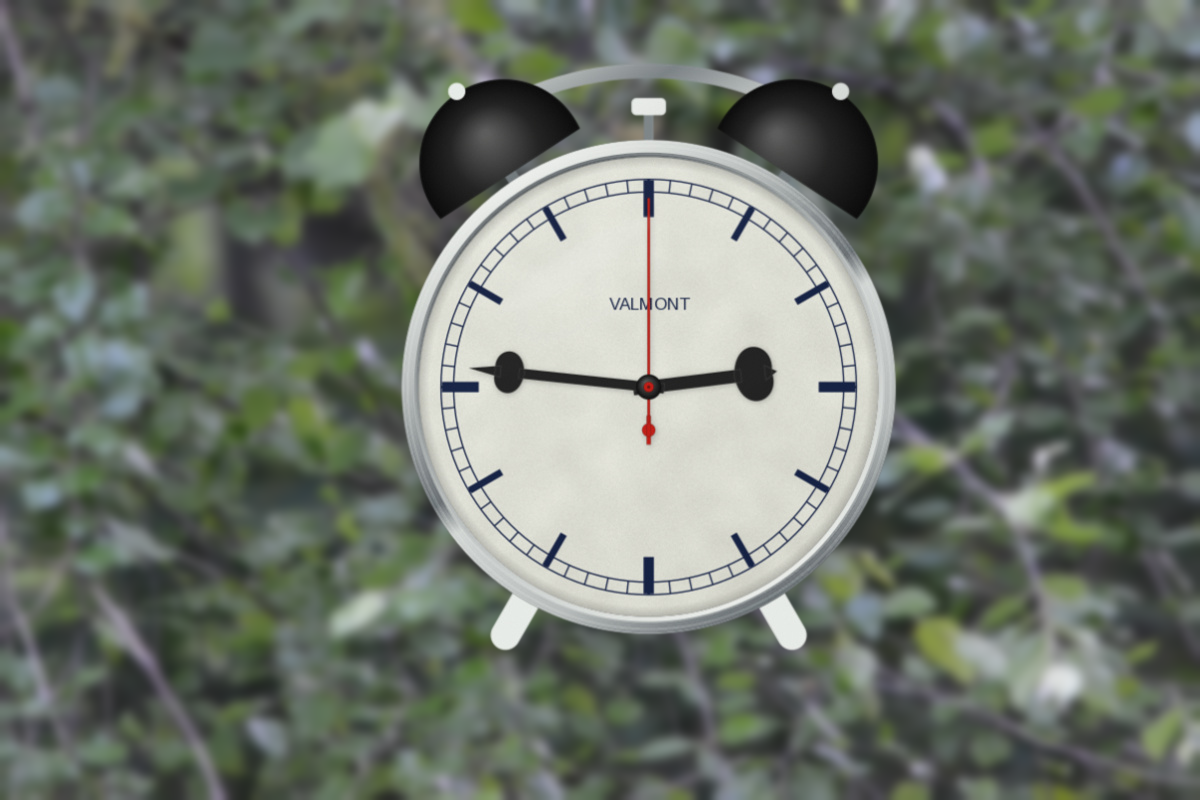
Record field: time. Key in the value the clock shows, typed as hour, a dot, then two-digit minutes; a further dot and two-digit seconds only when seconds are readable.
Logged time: 2.46.00
